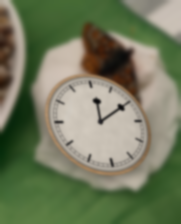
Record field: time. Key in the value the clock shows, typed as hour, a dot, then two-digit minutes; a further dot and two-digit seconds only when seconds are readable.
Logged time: 12.10
